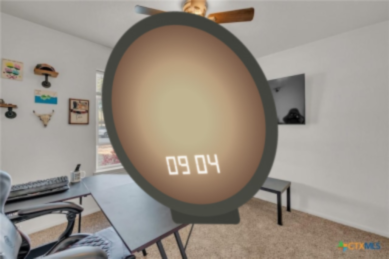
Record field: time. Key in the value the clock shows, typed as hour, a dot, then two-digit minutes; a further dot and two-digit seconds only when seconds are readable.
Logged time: 9.04
